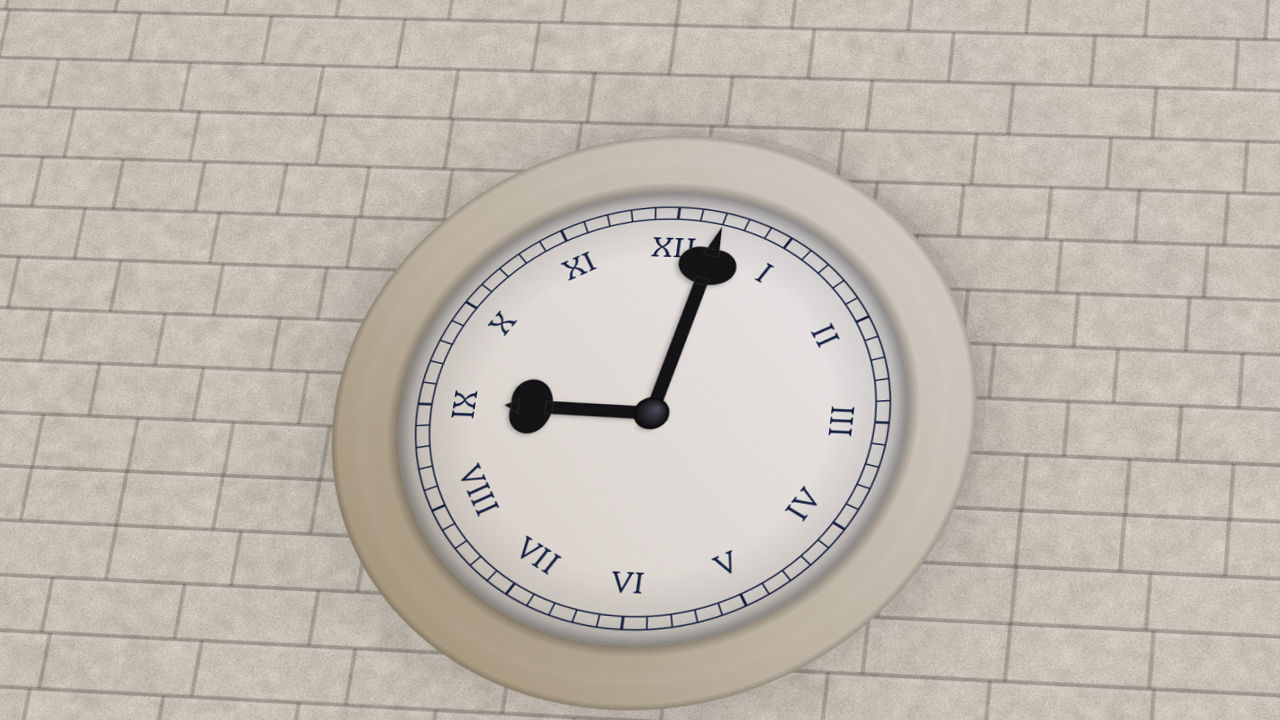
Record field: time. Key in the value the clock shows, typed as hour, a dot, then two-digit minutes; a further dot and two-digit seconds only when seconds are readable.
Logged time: 9.02
